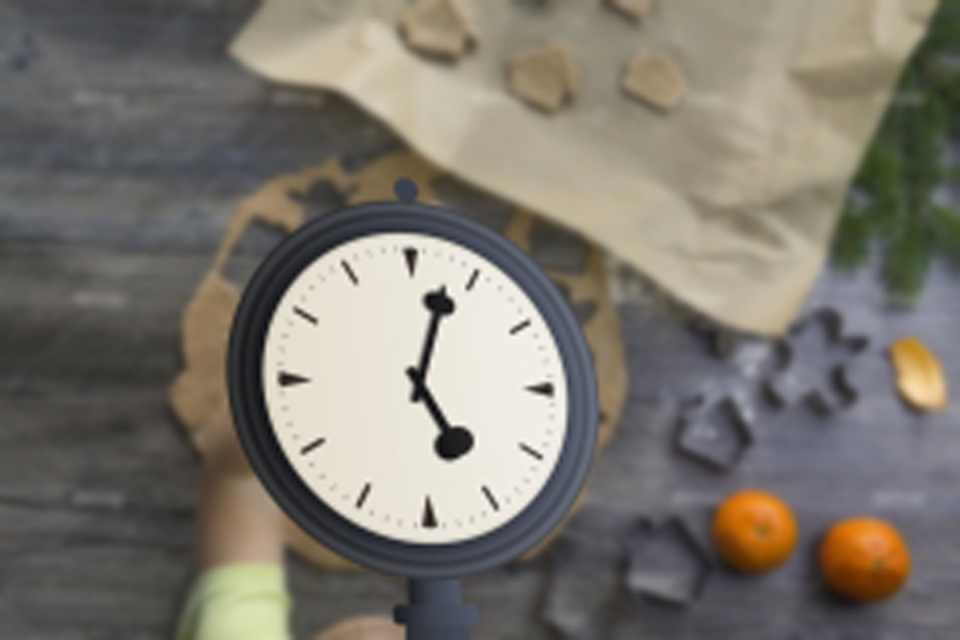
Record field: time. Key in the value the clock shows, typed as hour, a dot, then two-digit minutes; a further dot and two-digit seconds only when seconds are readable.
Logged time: 5.03
